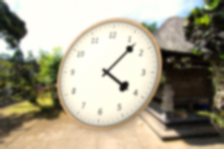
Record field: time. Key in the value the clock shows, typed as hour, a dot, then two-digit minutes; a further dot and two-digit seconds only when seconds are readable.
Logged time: 4.07
